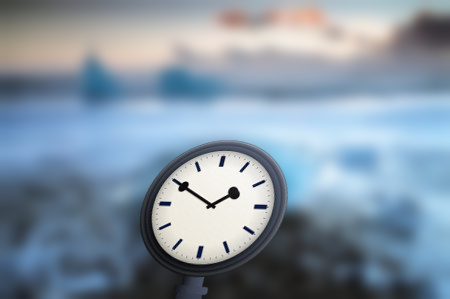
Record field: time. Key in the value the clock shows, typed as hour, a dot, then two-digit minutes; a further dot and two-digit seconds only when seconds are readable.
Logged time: 1.50
